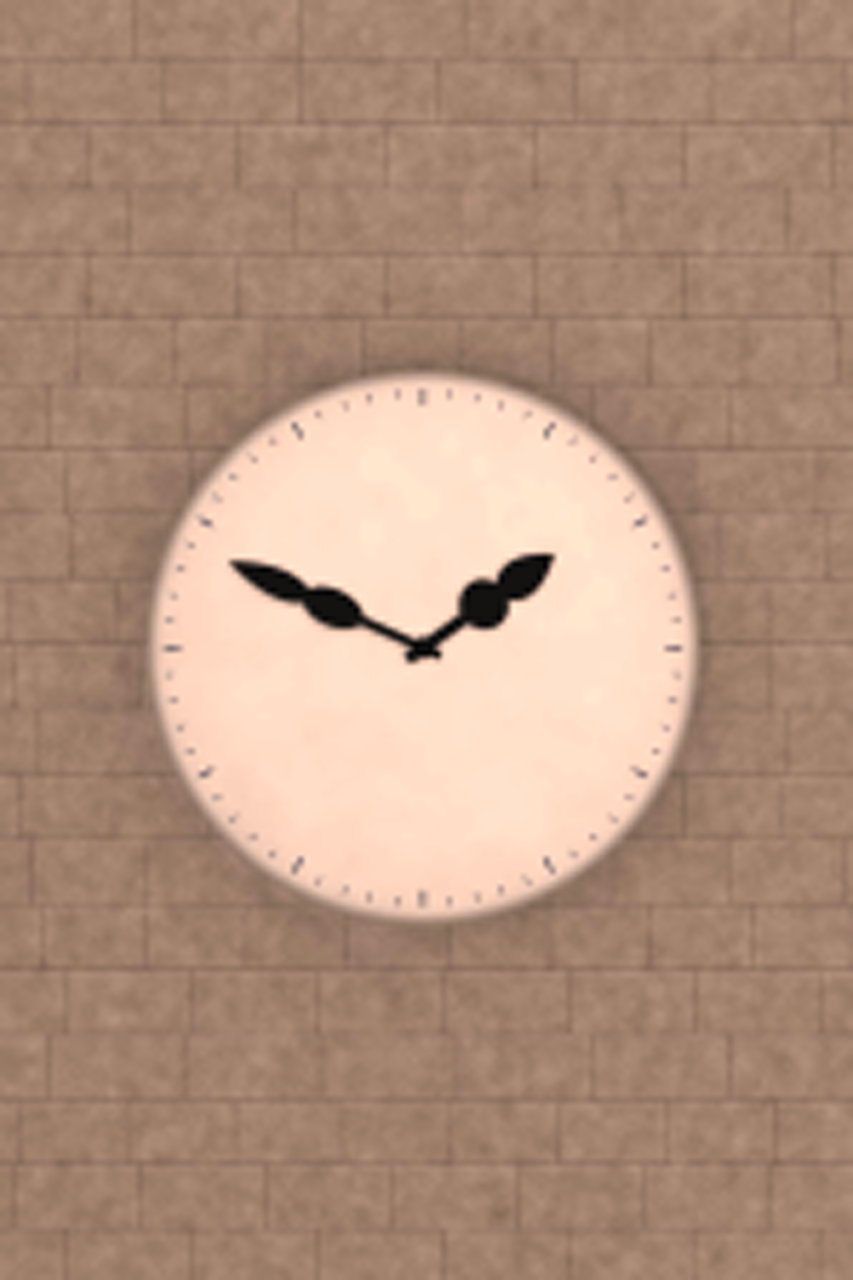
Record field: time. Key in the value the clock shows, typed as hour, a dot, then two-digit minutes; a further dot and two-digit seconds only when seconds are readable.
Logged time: 1.49
